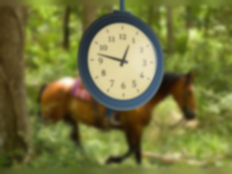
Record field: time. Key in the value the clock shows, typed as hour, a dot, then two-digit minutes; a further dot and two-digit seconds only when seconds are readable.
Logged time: 12.47
